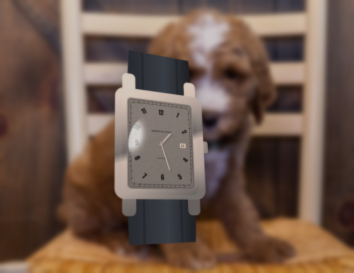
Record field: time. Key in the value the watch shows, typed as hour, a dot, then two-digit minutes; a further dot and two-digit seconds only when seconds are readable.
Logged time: 1.27
